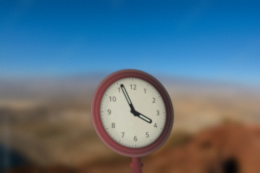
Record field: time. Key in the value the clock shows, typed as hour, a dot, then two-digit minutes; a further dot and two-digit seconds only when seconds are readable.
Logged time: 3.56
